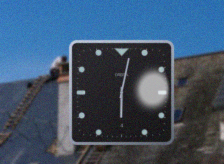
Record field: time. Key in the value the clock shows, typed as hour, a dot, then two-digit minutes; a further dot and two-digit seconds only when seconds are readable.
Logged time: 6.02
